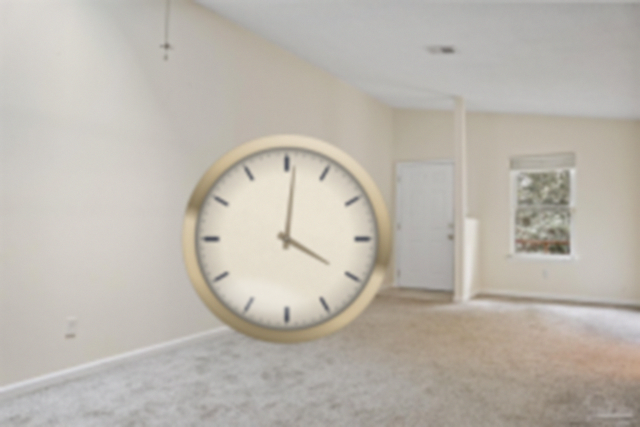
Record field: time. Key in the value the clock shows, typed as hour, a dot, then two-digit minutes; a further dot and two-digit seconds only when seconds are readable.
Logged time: 4.01
